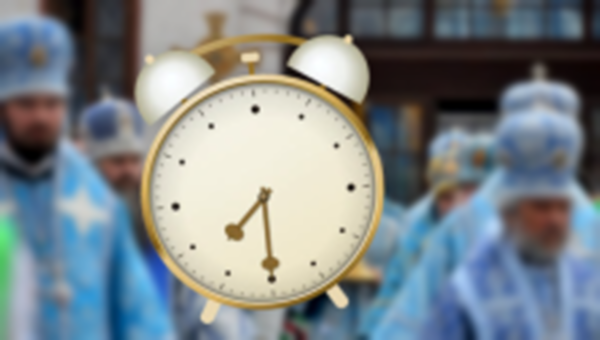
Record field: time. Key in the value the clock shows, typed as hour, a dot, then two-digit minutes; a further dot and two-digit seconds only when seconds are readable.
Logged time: 7.30
